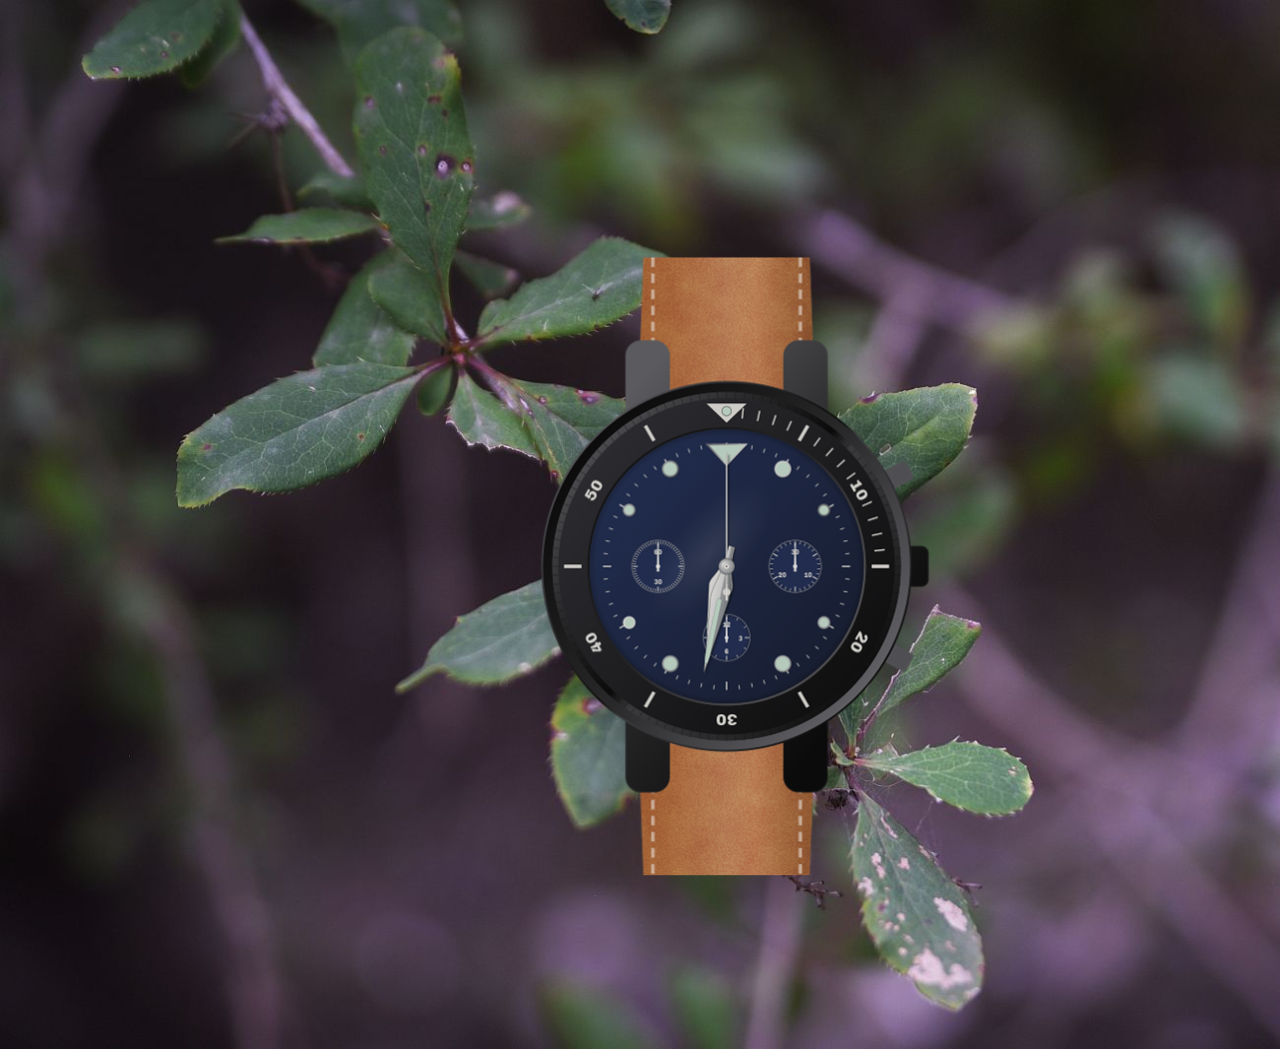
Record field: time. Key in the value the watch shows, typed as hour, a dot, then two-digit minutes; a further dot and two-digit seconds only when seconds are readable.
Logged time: 6.32
